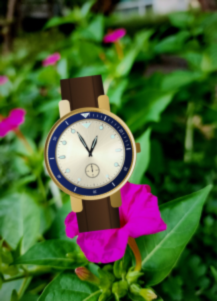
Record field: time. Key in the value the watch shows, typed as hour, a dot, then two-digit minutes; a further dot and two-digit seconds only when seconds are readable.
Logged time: 12.56
